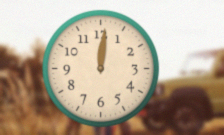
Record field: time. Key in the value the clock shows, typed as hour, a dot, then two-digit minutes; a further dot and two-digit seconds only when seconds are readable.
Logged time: 12.01
